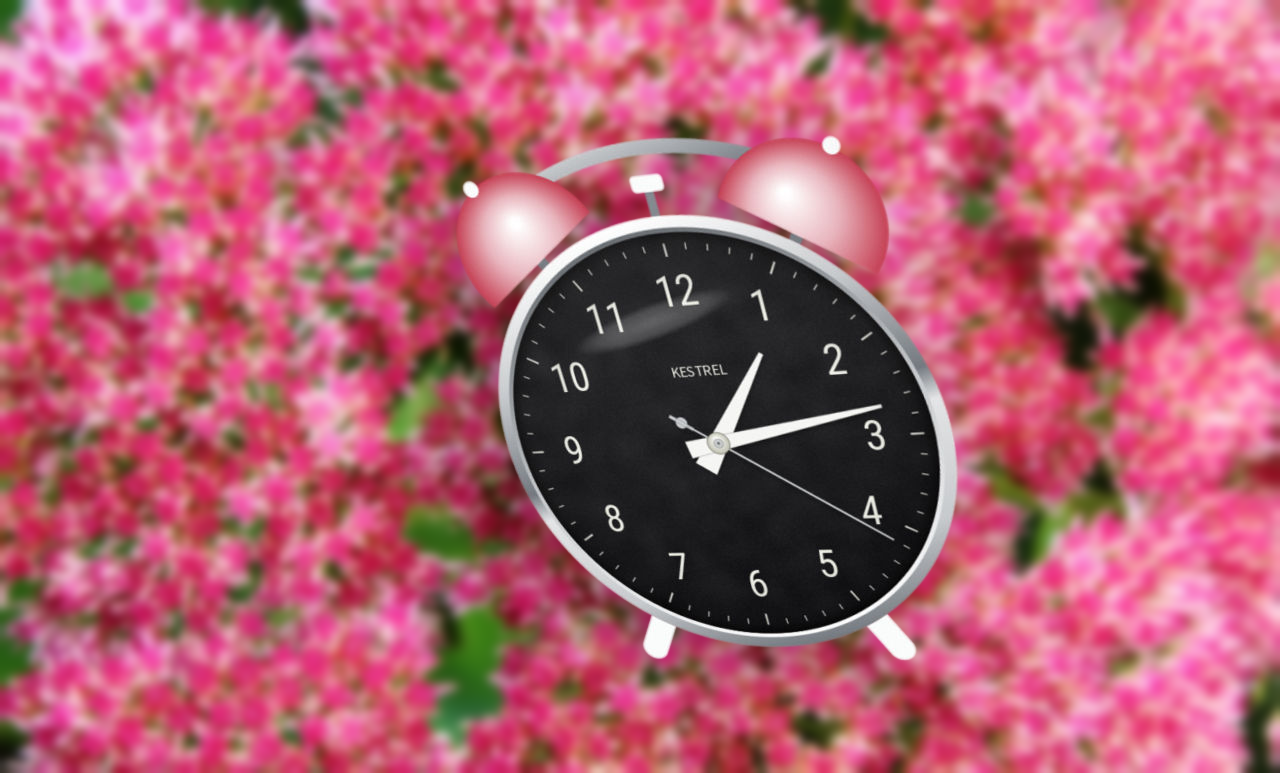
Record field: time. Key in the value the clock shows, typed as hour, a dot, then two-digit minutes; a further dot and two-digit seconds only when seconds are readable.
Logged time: 1.13.21
